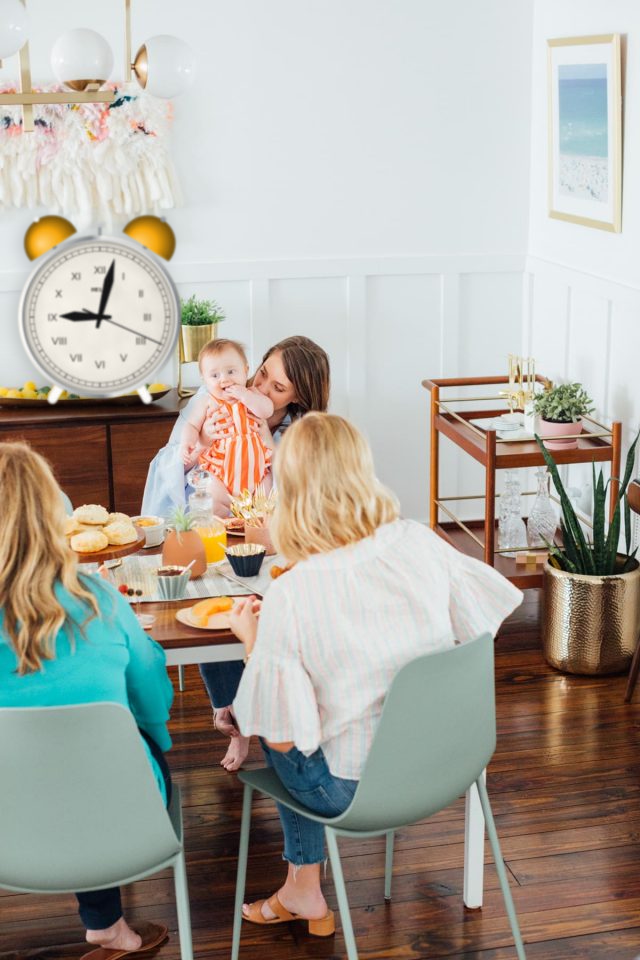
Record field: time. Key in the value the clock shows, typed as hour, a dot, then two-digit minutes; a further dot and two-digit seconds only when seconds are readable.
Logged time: 9.02.19
